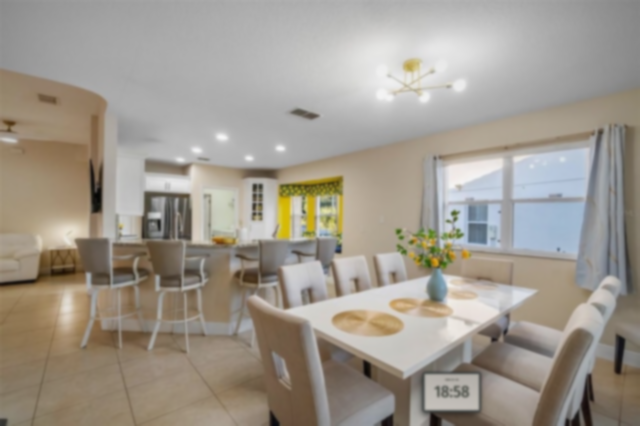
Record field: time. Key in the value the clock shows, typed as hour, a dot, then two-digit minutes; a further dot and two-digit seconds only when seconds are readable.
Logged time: 18.58
